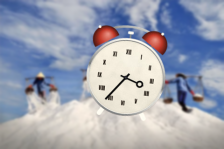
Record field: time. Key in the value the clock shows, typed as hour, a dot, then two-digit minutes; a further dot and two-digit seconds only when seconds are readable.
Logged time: 3.36
